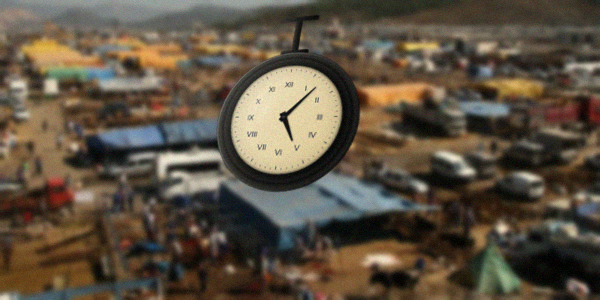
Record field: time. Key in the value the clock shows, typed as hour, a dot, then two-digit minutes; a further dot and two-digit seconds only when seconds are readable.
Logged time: 5.07
